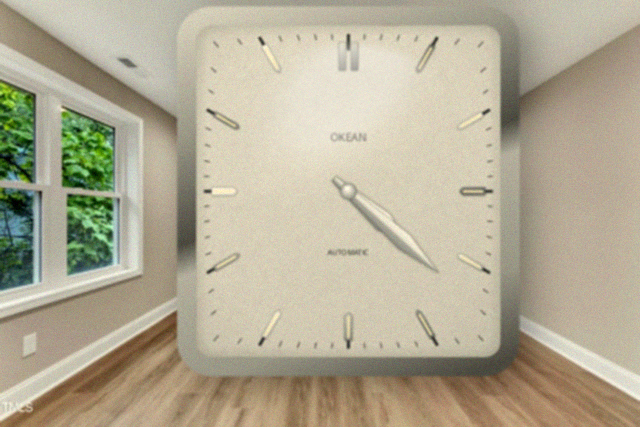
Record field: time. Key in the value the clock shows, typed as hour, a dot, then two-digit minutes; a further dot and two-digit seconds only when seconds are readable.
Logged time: 4.22
